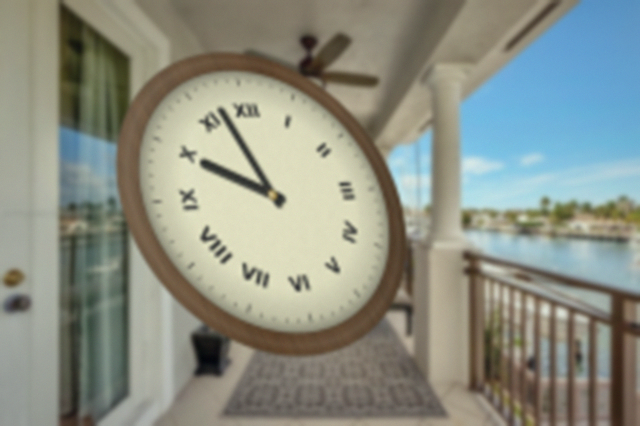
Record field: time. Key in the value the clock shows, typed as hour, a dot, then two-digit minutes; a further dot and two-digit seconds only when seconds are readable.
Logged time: 9.57
